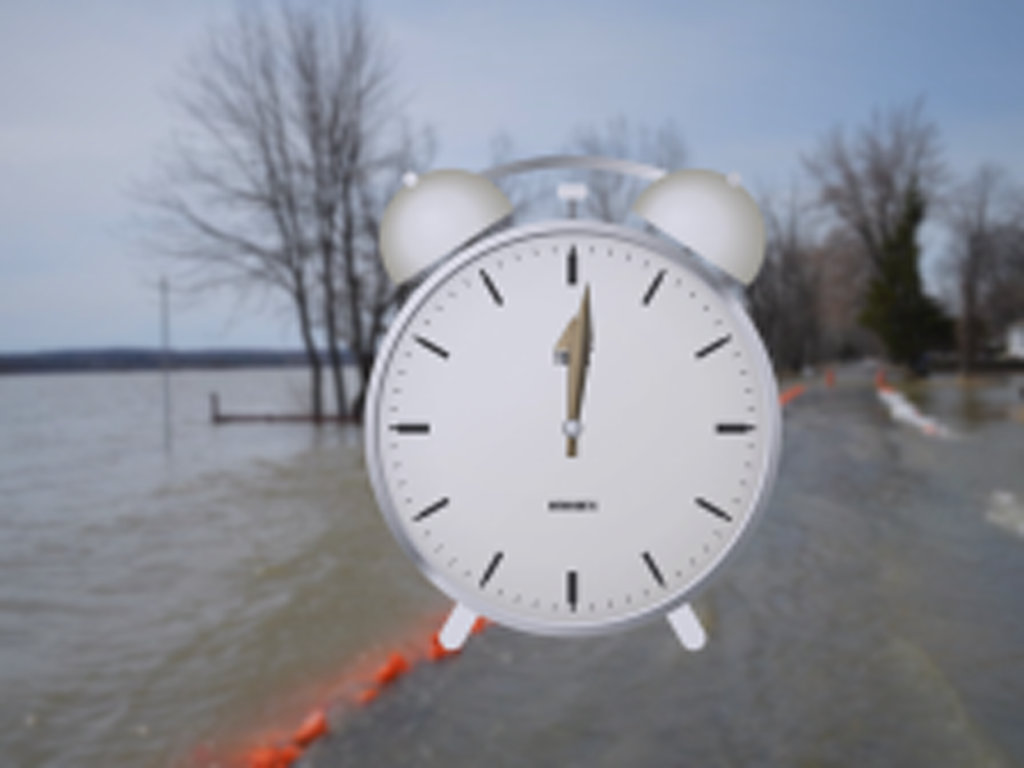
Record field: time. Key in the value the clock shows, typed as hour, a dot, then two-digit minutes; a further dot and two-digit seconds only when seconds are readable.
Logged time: 12.01
